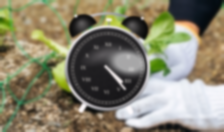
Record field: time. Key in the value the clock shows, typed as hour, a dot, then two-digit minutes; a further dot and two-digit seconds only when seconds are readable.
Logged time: 4.23
